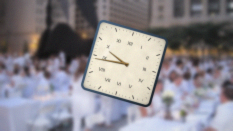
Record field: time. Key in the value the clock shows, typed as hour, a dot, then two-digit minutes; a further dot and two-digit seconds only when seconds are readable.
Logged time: 9.44
